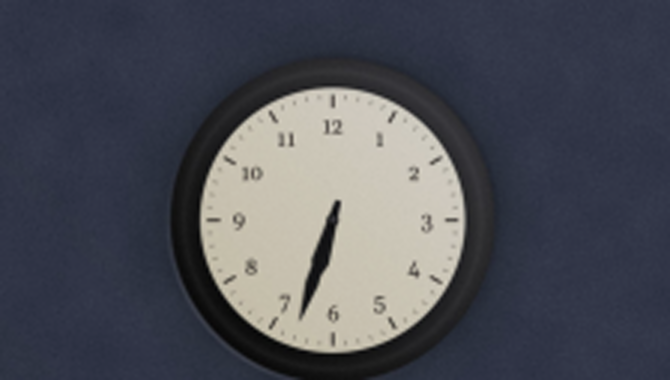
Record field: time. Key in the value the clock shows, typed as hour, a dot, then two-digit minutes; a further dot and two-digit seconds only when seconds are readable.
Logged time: 6.33
